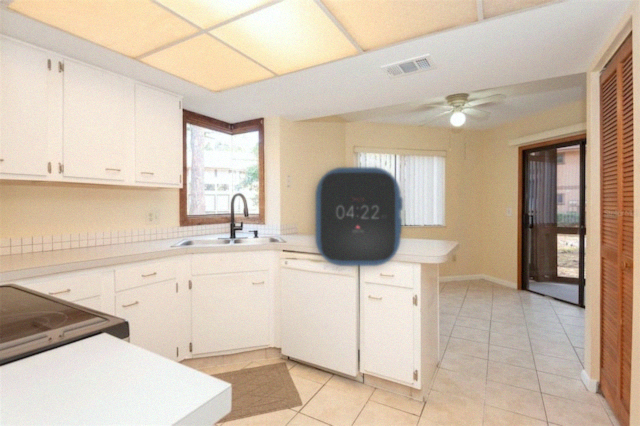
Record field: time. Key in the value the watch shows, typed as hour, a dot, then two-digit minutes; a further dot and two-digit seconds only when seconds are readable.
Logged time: 4.22
